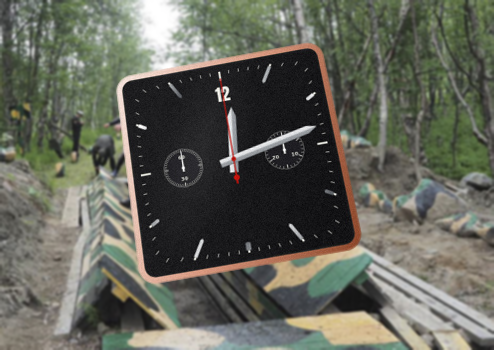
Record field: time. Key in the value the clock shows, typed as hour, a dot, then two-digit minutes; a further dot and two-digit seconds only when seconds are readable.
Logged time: 12.13
